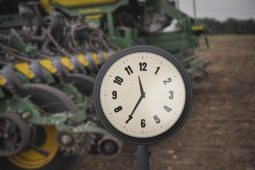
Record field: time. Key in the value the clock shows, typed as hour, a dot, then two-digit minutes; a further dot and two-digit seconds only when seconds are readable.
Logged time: 11.35
